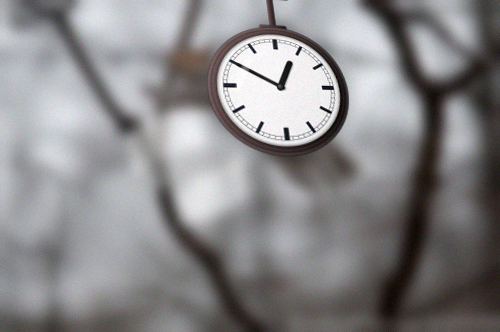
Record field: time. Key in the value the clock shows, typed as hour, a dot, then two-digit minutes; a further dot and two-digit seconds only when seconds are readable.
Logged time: 12.50
